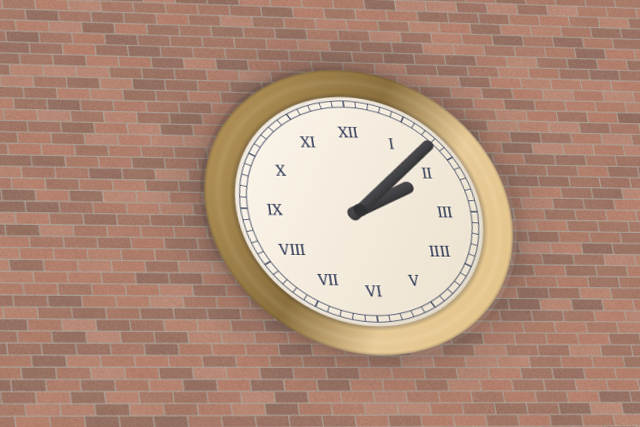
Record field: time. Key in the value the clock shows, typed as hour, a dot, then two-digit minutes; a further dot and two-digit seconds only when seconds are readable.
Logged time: 2.08
